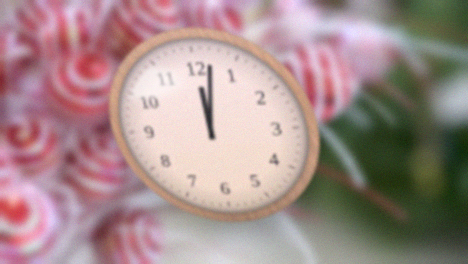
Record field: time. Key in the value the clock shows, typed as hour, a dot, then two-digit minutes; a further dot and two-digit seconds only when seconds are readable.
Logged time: 12.02
